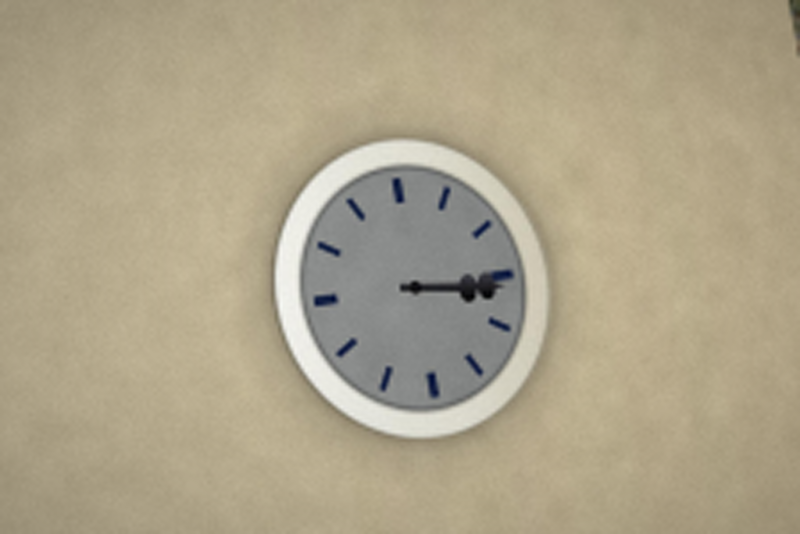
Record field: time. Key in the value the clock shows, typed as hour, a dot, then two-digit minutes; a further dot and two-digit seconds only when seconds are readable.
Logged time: 3.16
